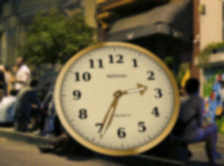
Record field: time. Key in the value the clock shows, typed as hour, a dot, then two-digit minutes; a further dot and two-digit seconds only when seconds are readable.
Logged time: 2.34
